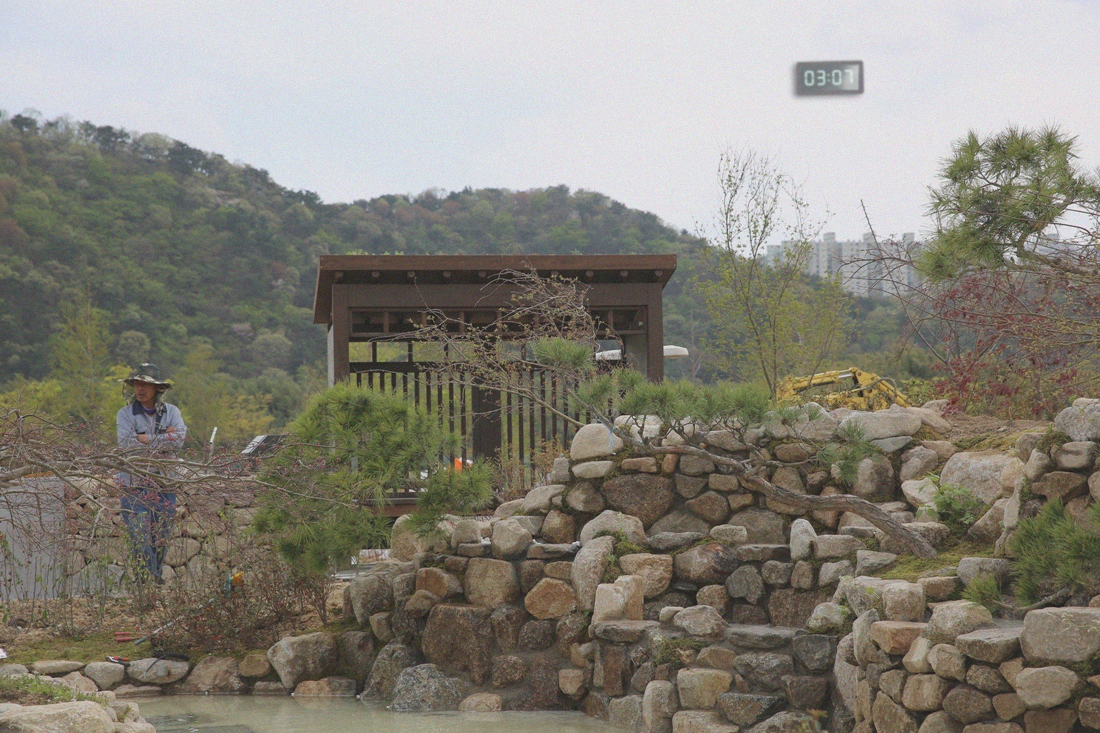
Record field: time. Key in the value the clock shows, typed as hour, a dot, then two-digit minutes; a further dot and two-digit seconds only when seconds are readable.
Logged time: 3.07
